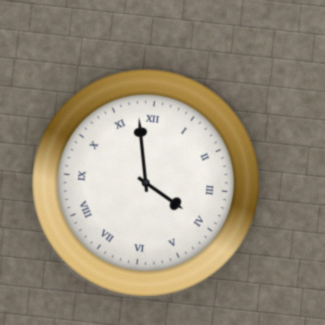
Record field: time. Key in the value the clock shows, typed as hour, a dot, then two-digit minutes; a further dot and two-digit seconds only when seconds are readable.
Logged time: 3.58
